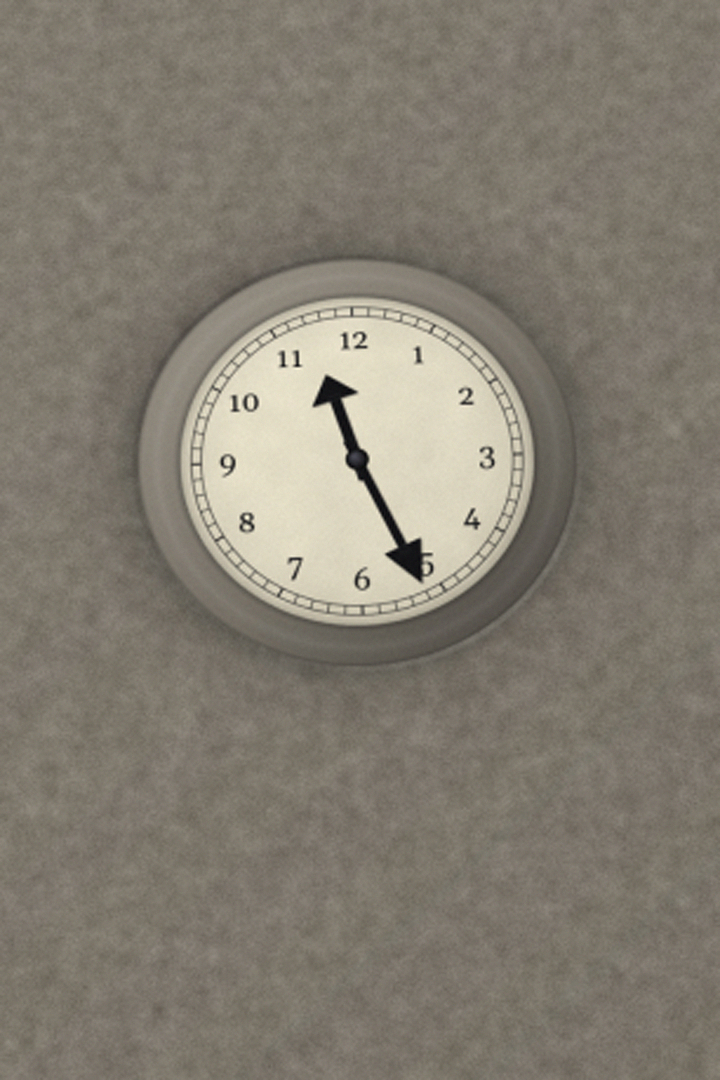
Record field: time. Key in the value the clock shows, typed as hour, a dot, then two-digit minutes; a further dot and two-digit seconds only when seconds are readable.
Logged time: 11.26
